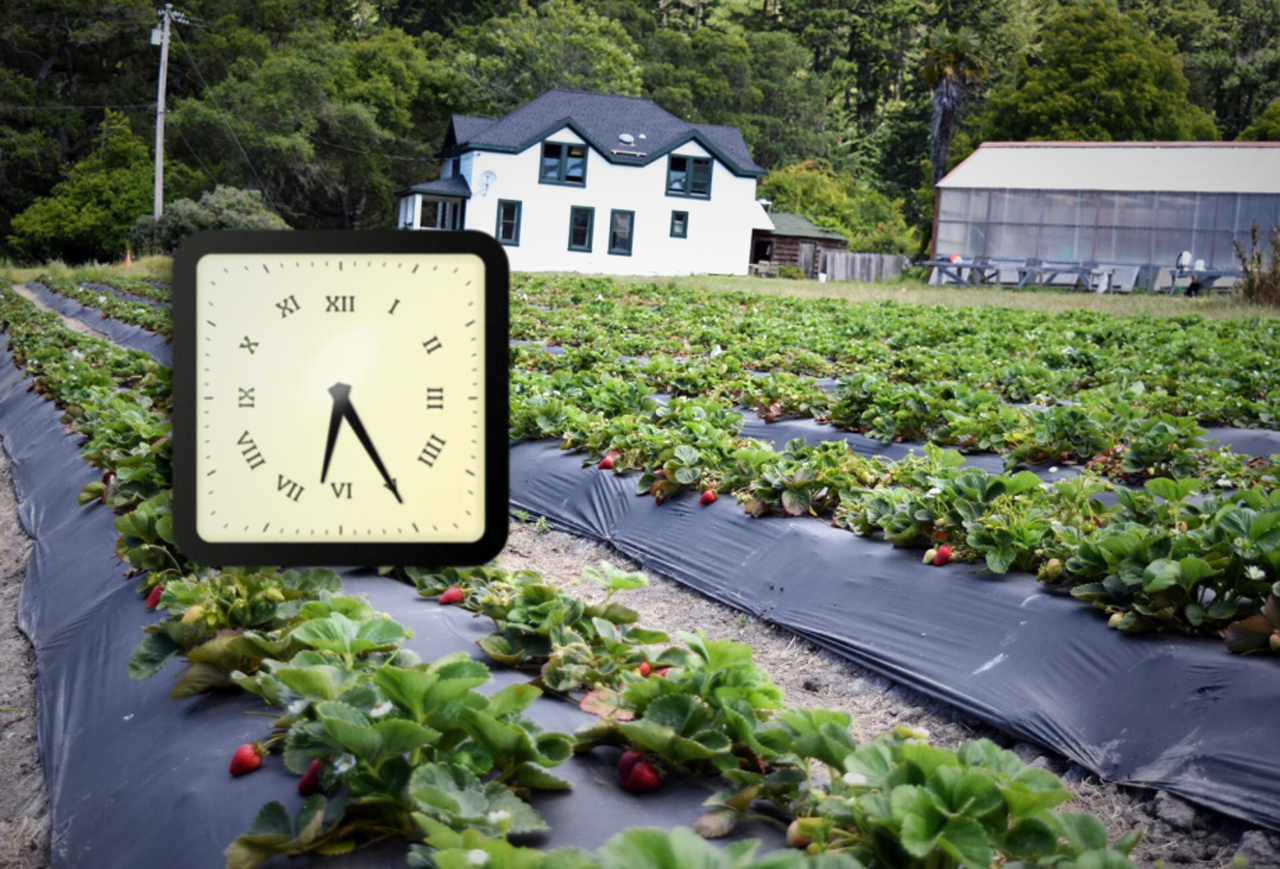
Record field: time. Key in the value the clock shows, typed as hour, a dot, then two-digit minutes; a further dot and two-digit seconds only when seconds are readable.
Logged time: 6.25
